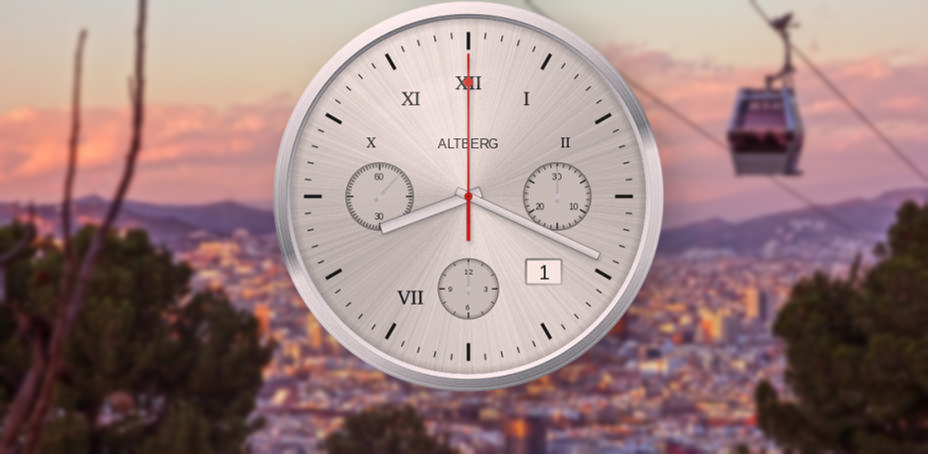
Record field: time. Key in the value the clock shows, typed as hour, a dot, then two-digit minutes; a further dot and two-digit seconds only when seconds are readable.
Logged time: 8.19.07
